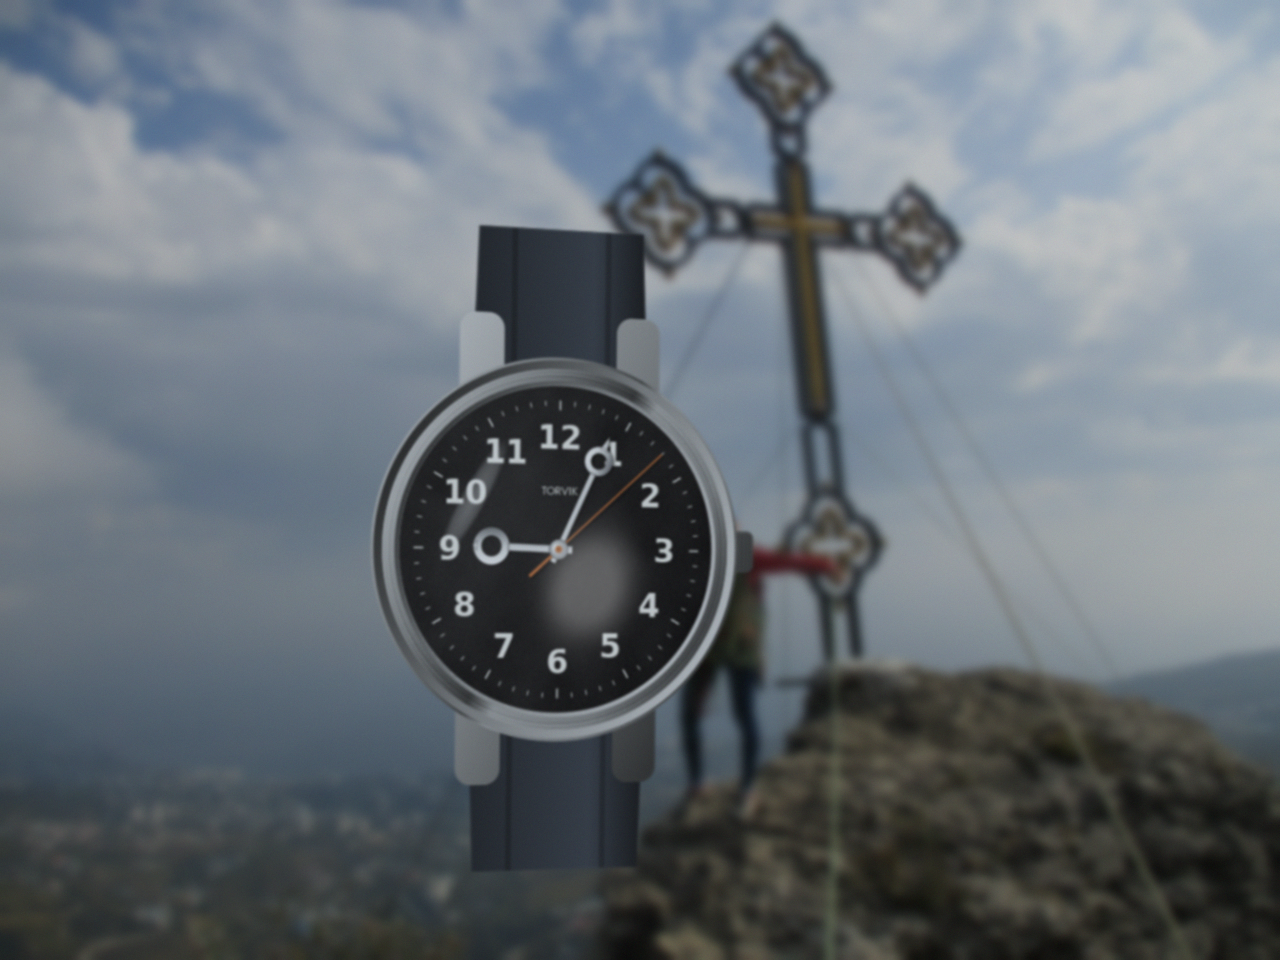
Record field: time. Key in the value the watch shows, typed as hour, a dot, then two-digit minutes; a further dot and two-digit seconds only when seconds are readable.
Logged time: 9.04.08
